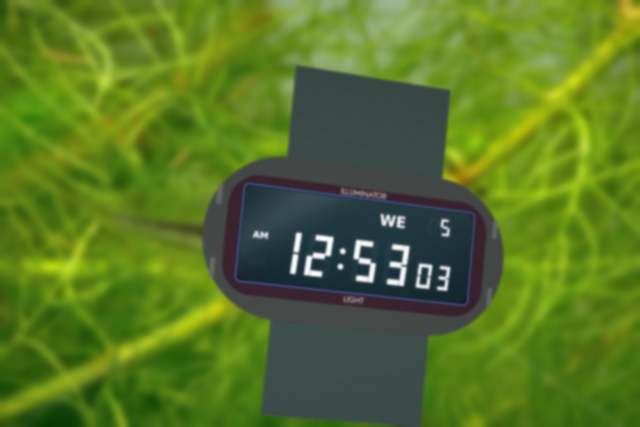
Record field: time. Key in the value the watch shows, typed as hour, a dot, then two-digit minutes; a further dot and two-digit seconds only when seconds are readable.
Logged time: 12.53.03
